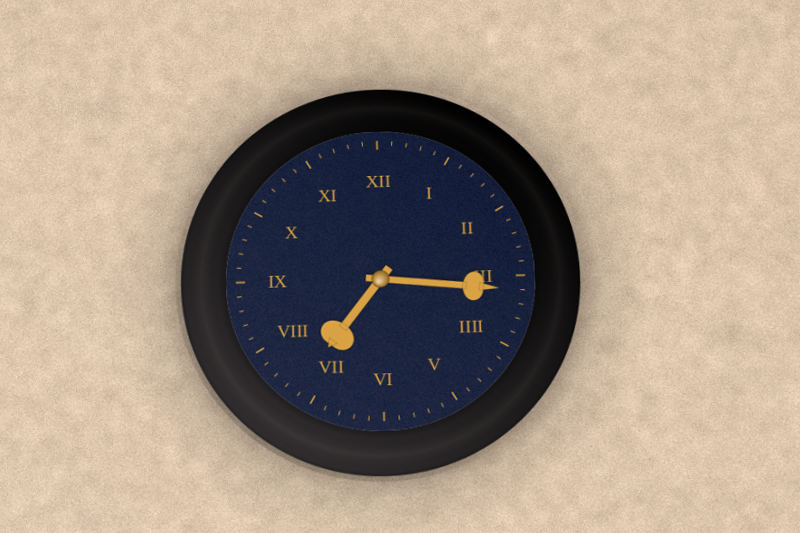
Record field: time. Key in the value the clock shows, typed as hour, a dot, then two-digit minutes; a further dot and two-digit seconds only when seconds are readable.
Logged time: 7.16
